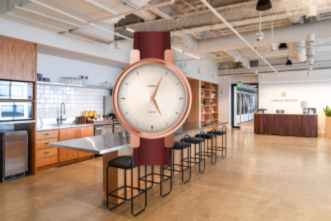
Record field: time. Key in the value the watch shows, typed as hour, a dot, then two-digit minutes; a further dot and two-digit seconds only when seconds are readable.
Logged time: 5.04
